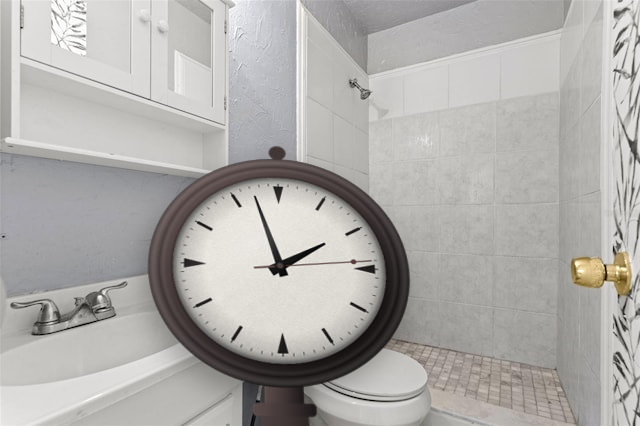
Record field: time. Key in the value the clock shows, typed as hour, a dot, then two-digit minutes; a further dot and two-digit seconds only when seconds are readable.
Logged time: 1.57.14
